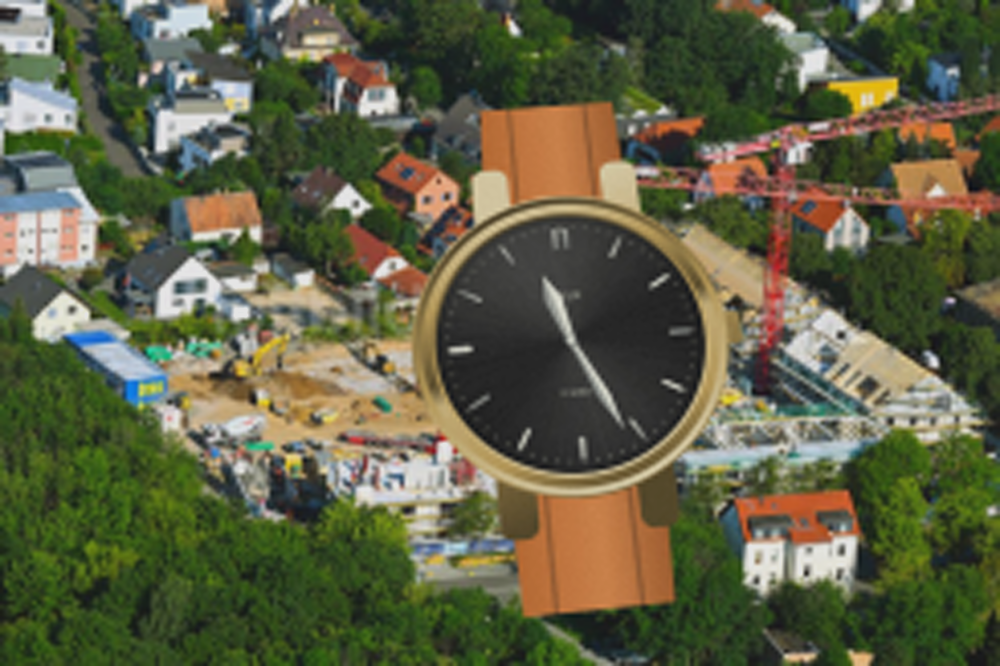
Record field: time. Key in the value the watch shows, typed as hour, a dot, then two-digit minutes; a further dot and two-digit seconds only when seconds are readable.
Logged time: 11.26
